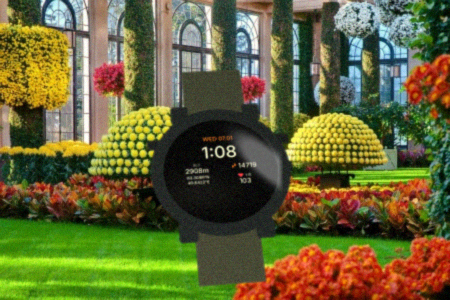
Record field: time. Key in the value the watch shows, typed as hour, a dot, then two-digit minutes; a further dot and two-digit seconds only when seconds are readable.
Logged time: 1.08
